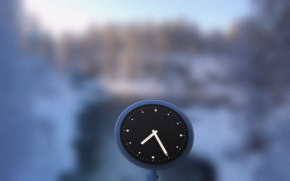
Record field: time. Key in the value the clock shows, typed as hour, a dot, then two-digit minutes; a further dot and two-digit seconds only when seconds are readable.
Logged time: 7.25
